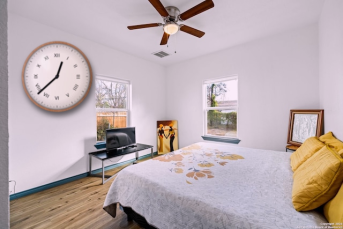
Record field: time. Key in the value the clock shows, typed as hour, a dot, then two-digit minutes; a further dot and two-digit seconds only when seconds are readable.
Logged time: 12.38
